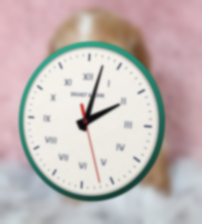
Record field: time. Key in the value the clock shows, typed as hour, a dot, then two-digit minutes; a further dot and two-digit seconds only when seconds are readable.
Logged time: 2.02.27
